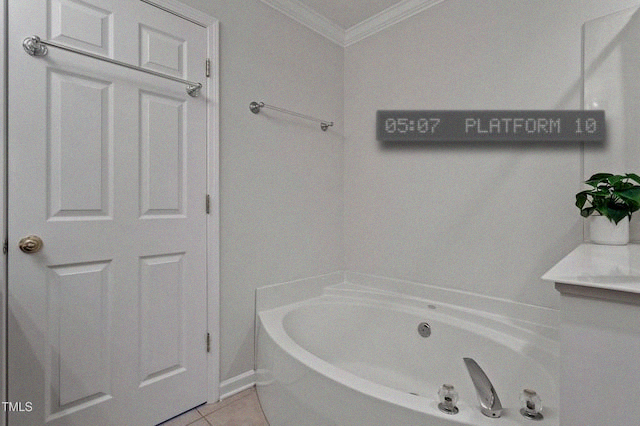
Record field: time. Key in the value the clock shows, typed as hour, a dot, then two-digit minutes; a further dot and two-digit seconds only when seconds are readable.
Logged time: 5.07
